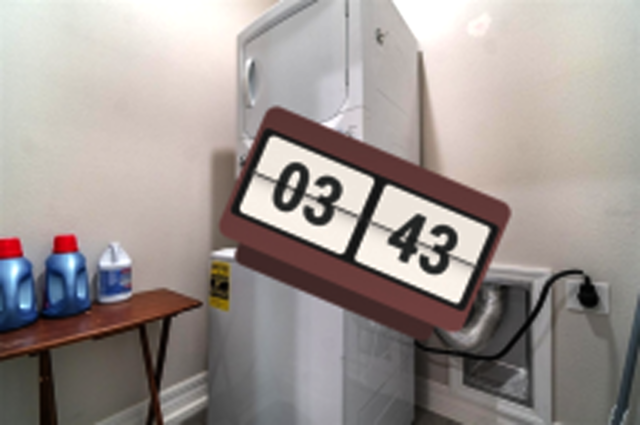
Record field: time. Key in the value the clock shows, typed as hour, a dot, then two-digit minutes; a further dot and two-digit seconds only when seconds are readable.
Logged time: 3.43
